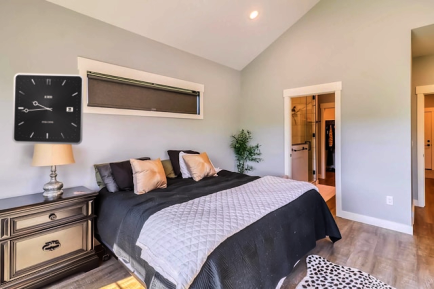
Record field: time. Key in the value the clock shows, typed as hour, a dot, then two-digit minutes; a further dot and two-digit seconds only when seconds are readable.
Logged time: 9.44
